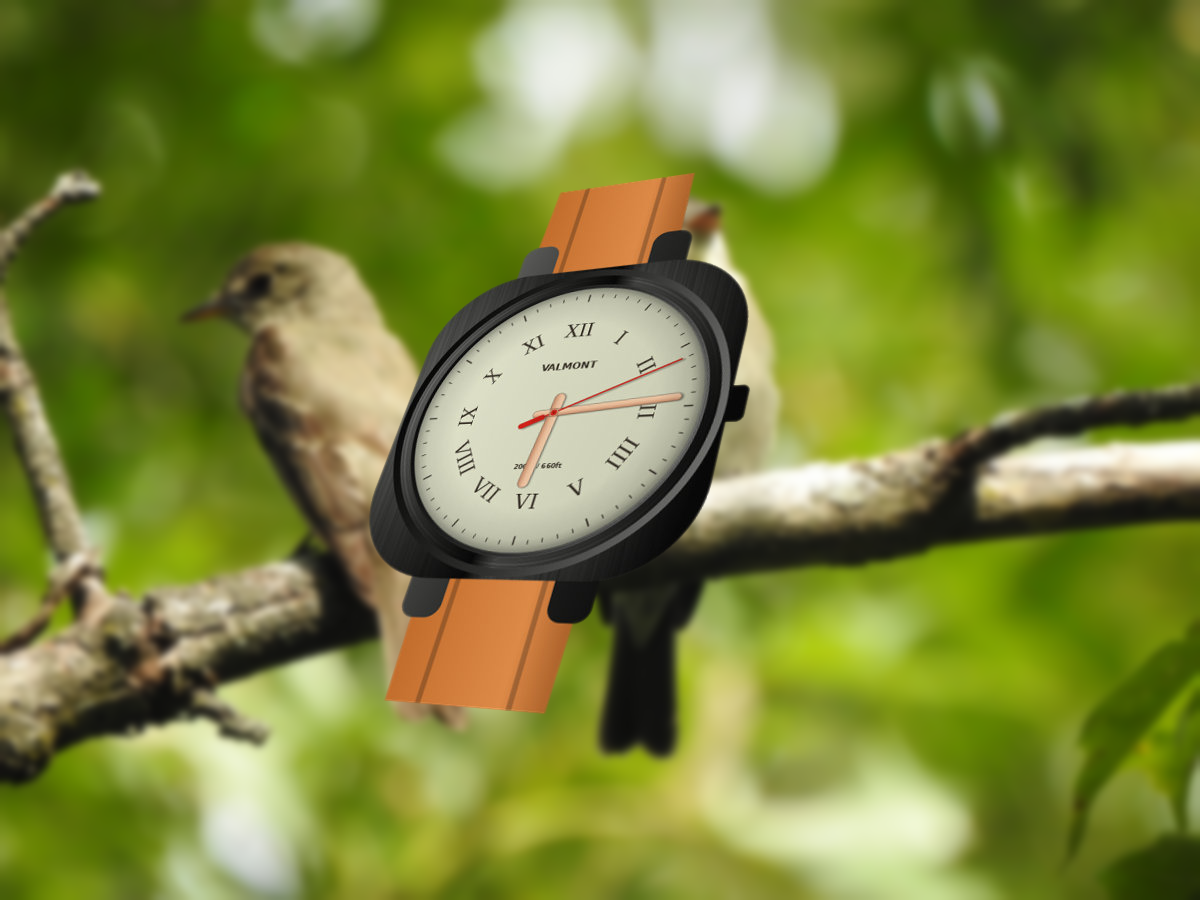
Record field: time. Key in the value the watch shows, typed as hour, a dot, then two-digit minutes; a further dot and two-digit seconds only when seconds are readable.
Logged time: 6.14.11
